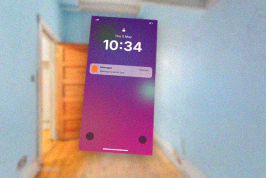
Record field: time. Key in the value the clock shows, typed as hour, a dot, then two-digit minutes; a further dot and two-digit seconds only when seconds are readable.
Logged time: 10.34
